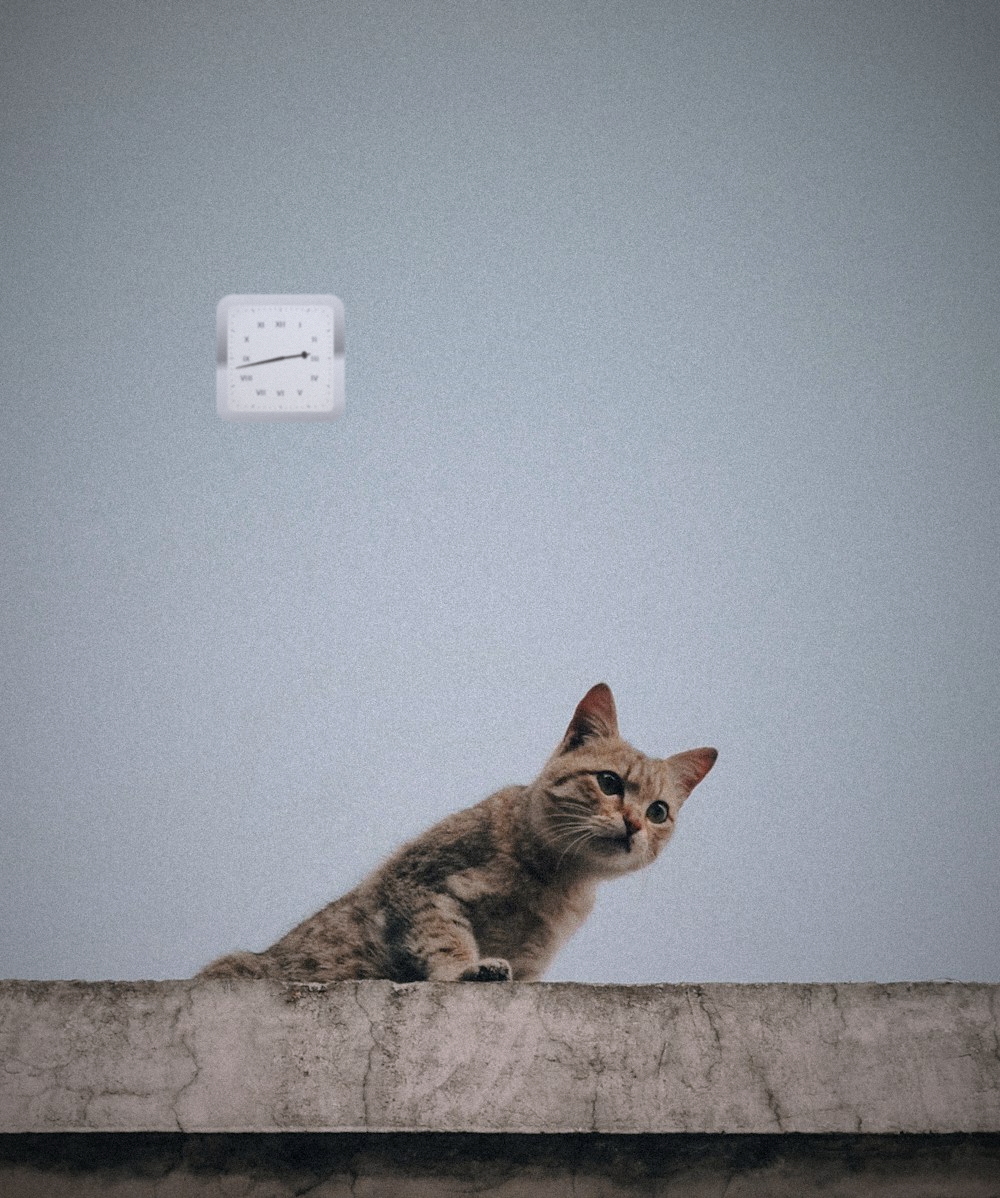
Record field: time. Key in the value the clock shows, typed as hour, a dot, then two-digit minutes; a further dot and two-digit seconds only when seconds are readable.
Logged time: 2.43
